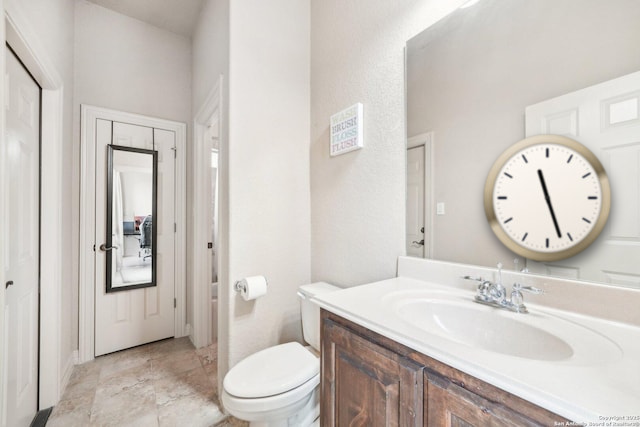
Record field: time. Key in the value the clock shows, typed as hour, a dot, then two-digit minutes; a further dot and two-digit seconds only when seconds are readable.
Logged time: 11.27
